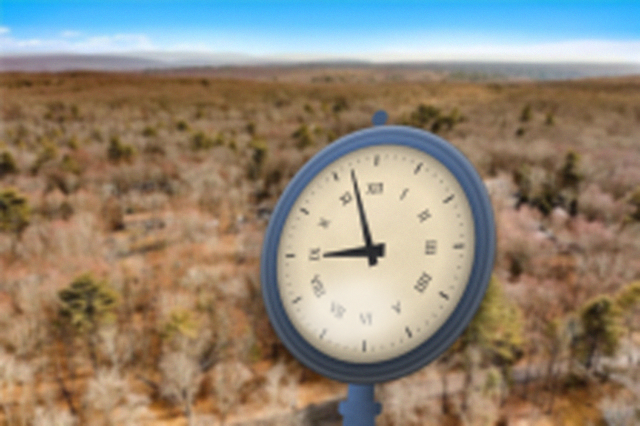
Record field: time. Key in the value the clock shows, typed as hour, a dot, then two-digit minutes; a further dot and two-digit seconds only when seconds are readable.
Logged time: 8.57
